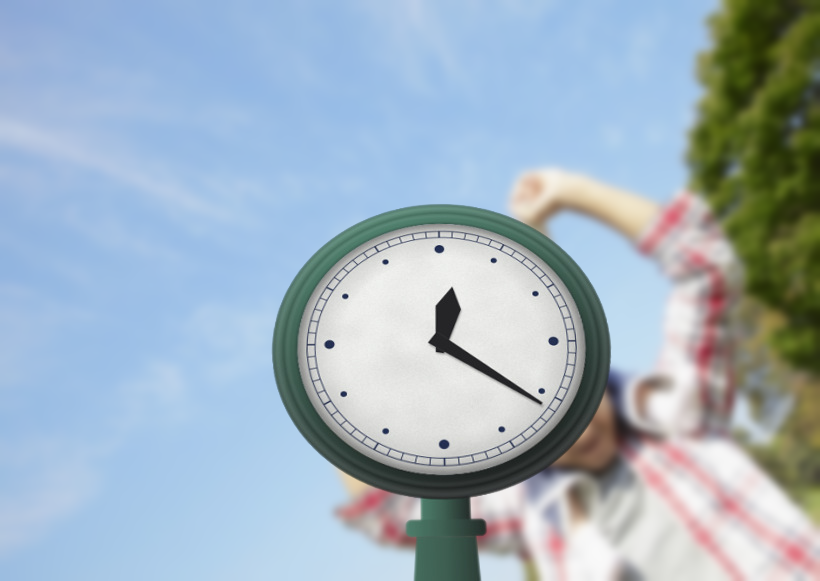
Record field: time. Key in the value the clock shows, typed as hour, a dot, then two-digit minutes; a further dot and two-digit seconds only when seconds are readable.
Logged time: 12.21
